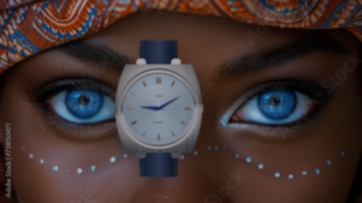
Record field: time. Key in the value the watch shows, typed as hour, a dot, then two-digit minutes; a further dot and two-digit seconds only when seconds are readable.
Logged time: 9.10
